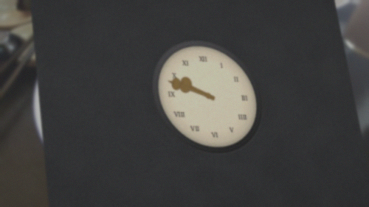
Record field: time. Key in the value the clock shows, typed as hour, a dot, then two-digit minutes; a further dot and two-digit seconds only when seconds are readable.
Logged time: 9.48
